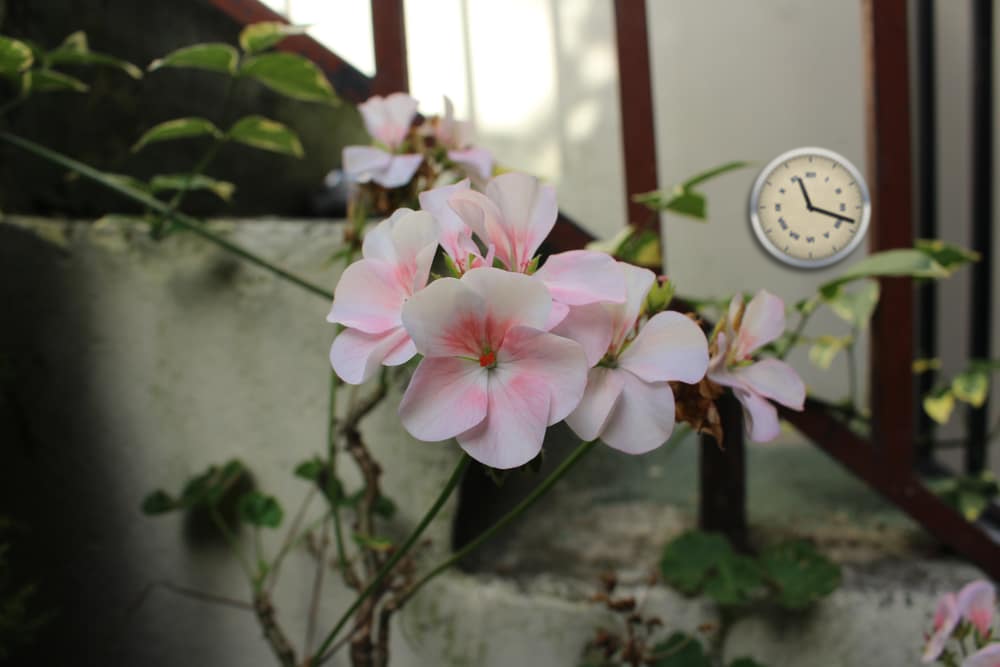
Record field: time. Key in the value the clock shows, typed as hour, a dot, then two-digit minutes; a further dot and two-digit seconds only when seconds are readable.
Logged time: 11.18
